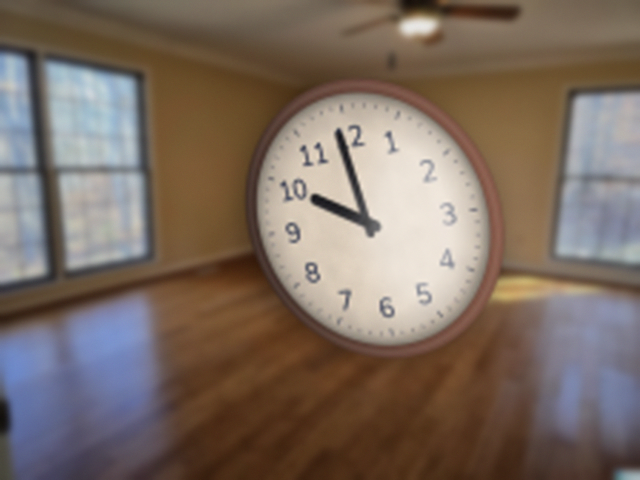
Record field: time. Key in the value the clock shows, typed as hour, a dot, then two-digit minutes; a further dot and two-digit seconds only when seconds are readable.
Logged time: 9.59
